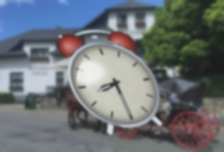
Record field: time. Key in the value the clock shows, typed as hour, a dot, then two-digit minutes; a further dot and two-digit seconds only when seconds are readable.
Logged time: 8.30
